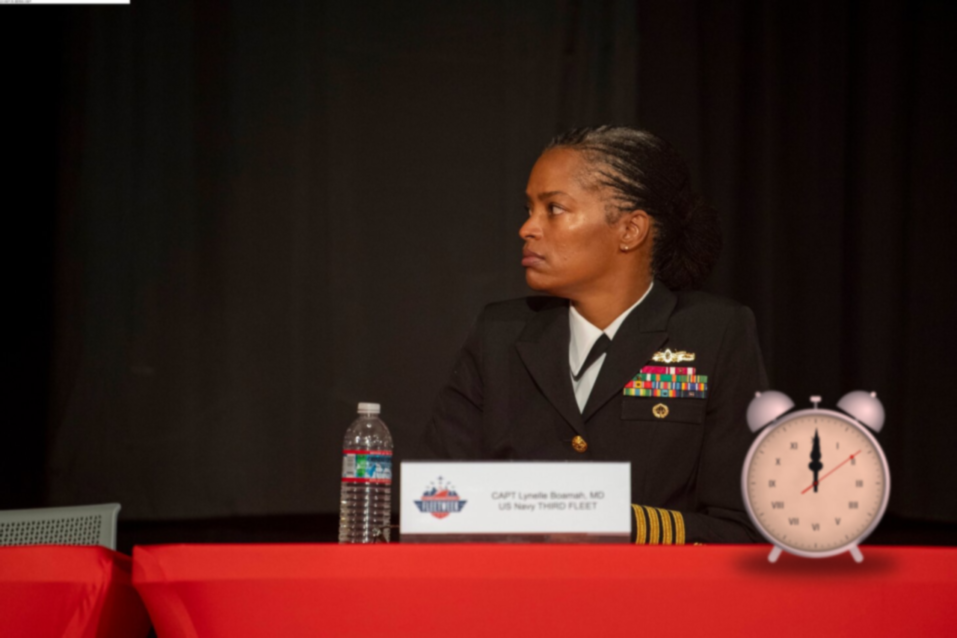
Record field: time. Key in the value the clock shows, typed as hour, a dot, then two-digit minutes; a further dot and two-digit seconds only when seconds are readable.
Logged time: 12.00.09
